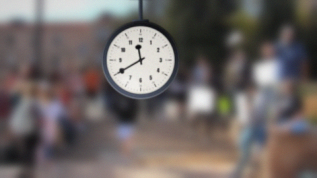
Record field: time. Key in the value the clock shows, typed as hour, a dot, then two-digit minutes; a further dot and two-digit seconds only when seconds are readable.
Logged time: 11.40
